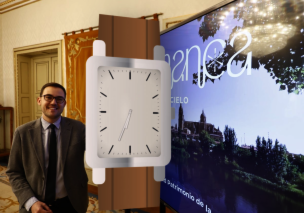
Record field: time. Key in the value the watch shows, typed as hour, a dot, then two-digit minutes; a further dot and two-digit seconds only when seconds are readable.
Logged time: 6.34
